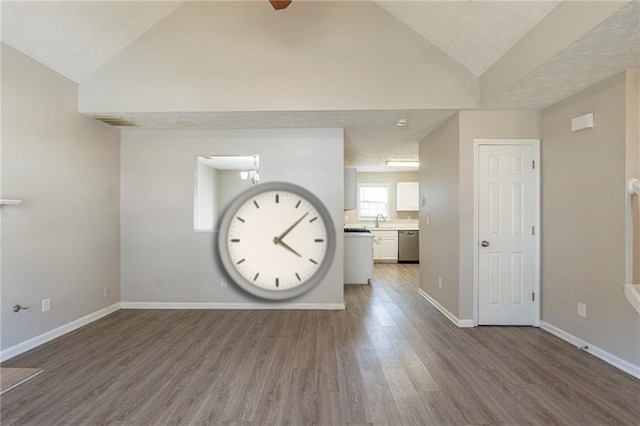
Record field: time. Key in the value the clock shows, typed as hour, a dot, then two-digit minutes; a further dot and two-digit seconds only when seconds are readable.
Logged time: 4.08
